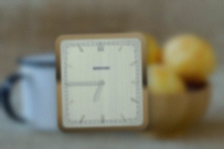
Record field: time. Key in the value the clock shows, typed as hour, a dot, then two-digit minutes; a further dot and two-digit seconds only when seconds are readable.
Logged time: 6.45
